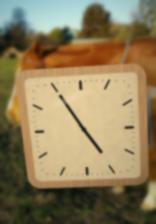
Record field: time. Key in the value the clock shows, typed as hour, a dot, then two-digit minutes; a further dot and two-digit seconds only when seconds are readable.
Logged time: 4.55
